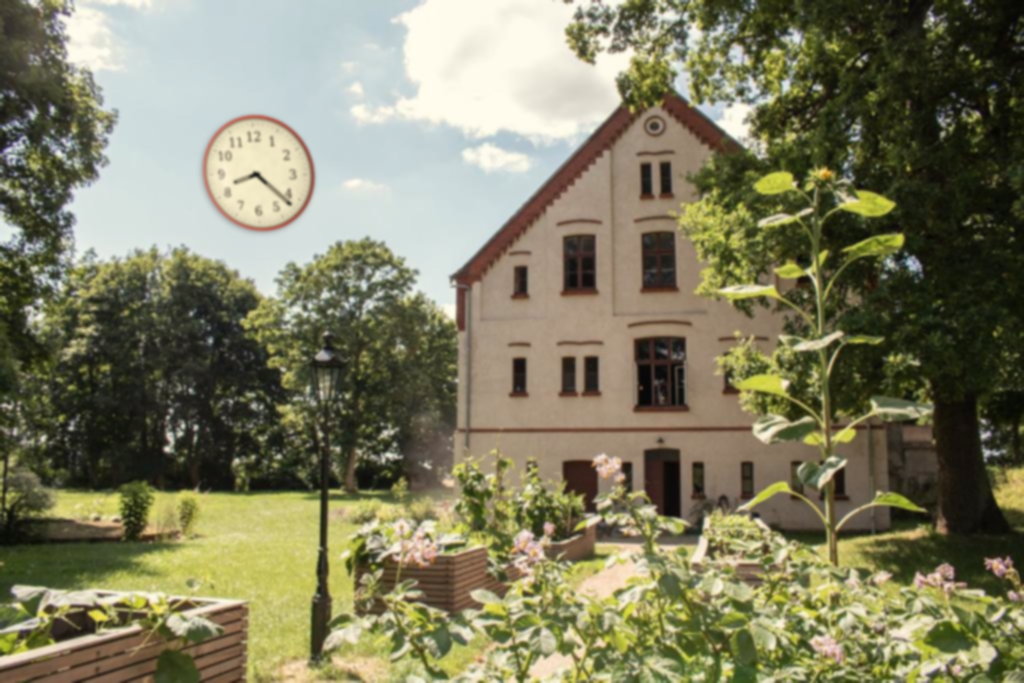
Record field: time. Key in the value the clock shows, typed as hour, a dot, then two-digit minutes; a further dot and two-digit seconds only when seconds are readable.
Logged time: 8.22
